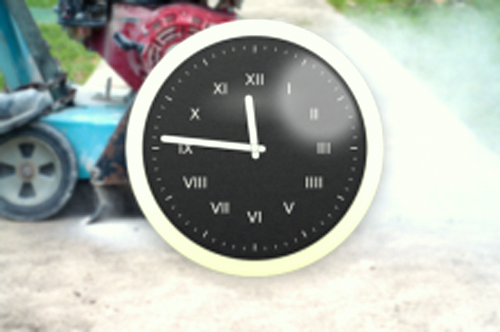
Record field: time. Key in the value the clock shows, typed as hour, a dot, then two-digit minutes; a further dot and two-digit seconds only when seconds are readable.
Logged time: 11.46
